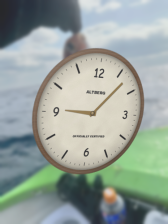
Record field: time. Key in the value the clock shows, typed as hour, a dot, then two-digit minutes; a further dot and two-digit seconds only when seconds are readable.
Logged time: 9.07
